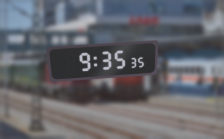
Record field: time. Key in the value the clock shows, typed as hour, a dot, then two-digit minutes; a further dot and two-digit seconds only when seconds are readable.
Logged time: 9.35.35
